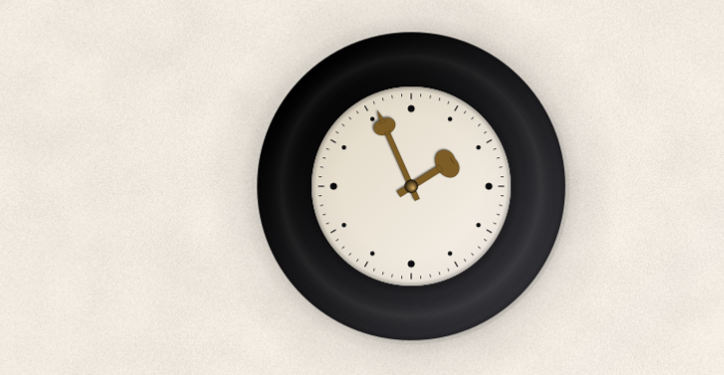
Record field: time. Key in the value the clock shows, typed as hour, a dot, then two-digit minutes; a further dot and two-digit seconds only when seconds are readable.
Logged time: 1.56
